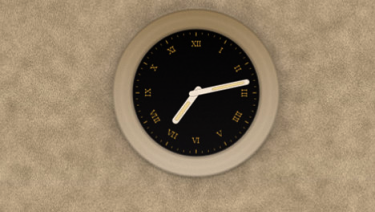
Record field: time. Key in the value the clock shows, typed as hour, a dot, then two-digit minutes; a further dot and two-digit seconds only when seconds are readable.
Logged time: 7.13
